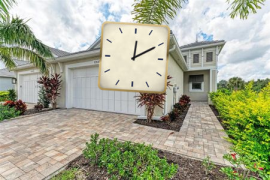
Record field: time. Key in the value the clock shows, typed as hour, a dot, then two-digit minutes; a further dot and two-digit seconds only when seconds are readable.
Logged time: 12.10
